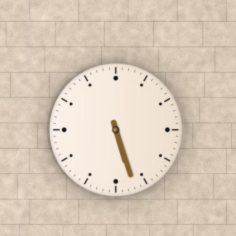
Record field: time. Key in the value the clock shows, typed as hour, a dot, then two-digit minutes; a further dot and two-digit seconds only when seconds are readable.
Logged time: 5.27
